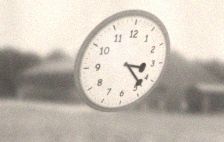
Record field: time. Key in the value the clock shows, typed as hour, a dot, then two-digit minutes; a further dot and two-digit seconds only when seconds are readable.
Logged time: 3.23
